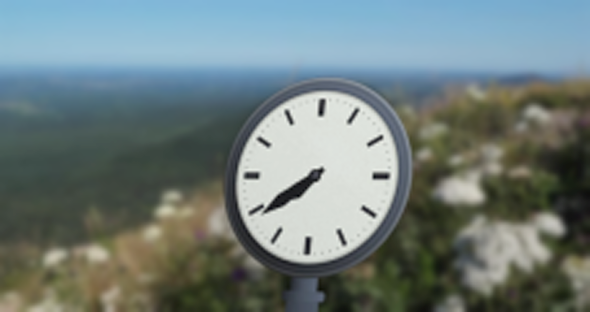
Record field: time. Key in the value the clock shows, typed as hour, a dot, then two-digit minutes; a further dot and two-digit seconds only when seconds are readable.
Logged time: 7.39
